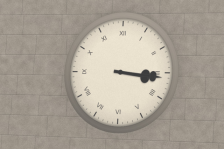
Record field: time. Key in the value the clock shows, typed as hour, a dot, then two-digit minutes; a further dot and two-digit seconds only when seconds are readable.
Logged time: 3.16
